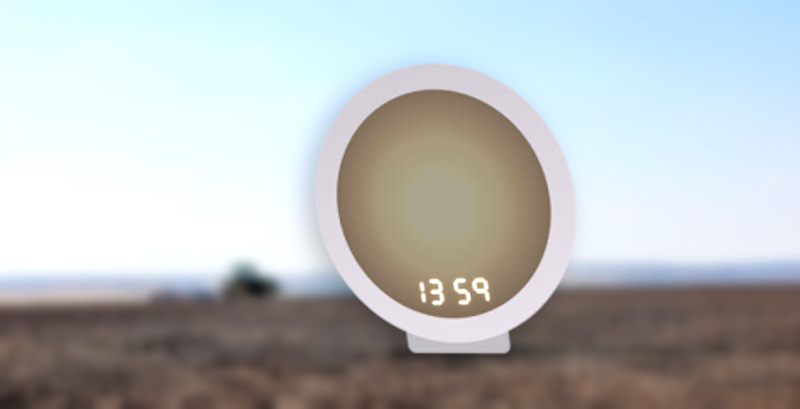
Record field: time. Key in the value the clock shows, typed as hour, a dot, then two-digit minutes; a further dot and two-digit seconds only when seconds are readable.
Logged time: 13.59
